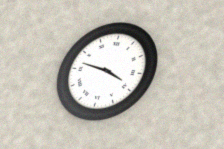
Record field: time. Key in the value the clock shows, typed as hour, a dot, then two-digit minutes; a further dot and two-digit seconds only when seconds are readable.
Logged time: 3.47
